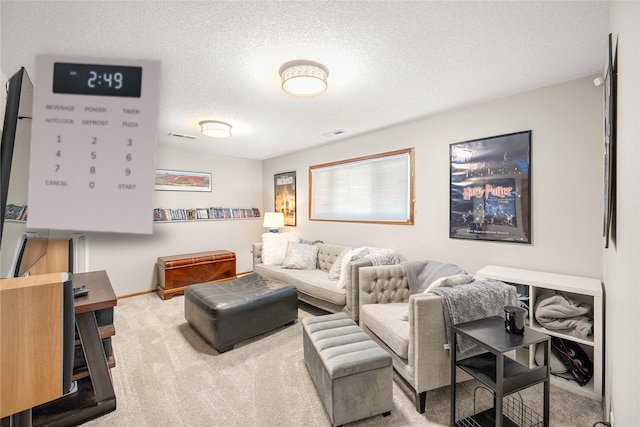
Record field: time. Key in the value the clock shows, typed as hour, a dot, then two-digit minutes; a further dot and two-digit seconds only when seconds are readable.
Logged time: 2.49
